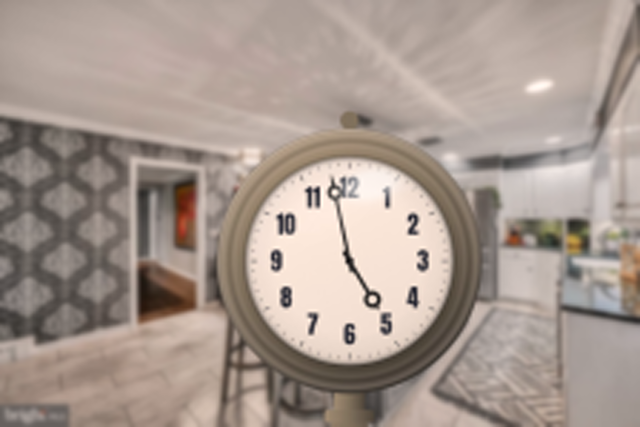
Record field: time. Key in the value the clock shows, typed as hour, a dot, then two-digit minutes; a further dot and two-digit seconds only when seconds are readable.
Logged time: 4.58
